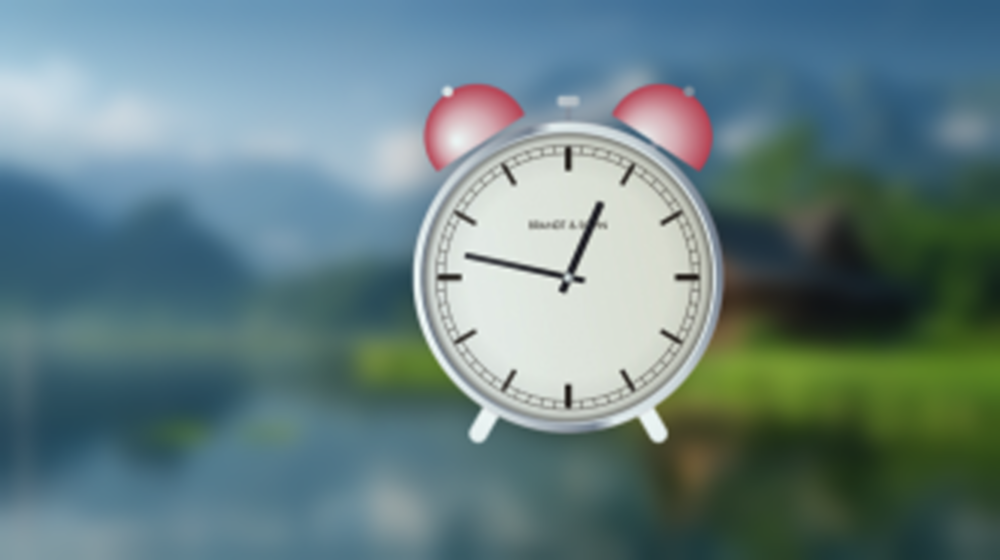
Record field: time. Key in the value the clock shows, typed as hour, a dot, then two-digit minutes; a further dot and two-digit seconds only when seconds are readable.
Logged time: 12.47
